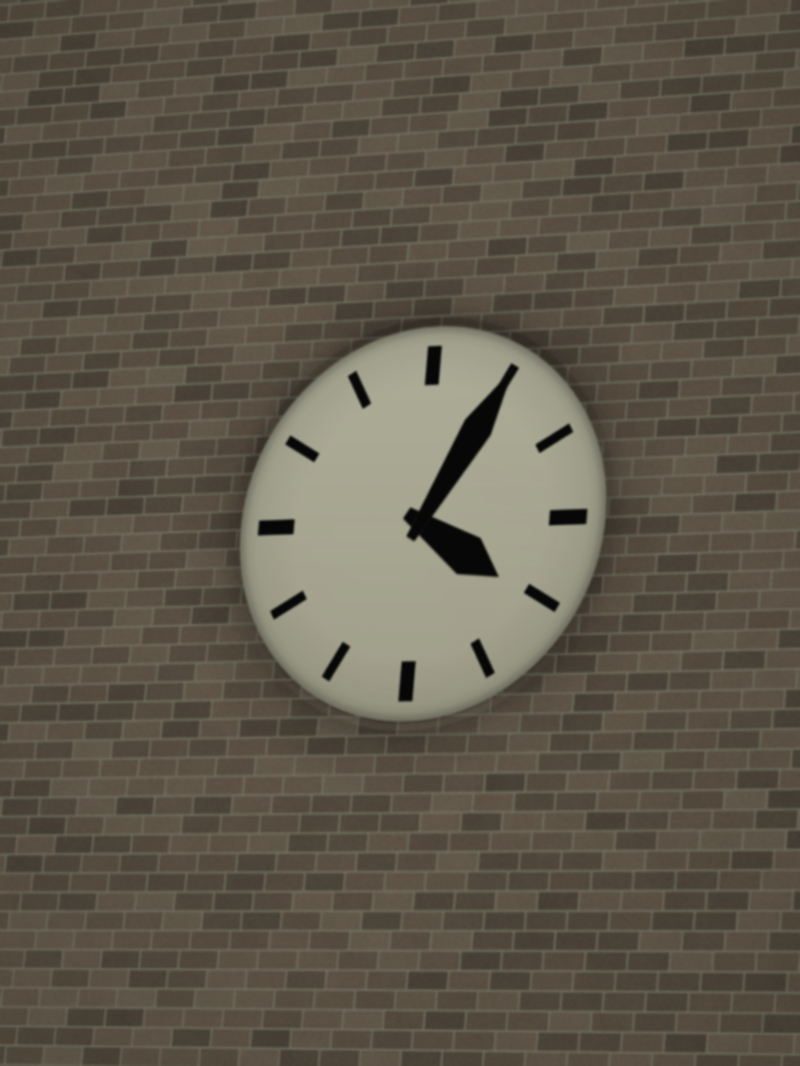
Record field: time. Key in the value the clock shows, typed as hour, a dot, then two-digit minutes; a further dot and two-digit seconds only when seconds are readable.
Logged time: 4.05
